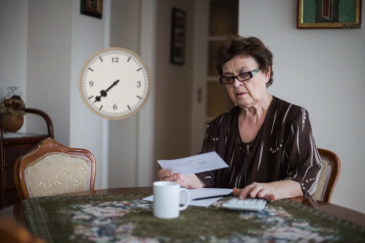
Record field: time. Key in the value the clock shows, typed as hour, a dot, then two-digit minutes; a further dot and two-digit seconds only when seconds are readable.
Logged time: 7.38
